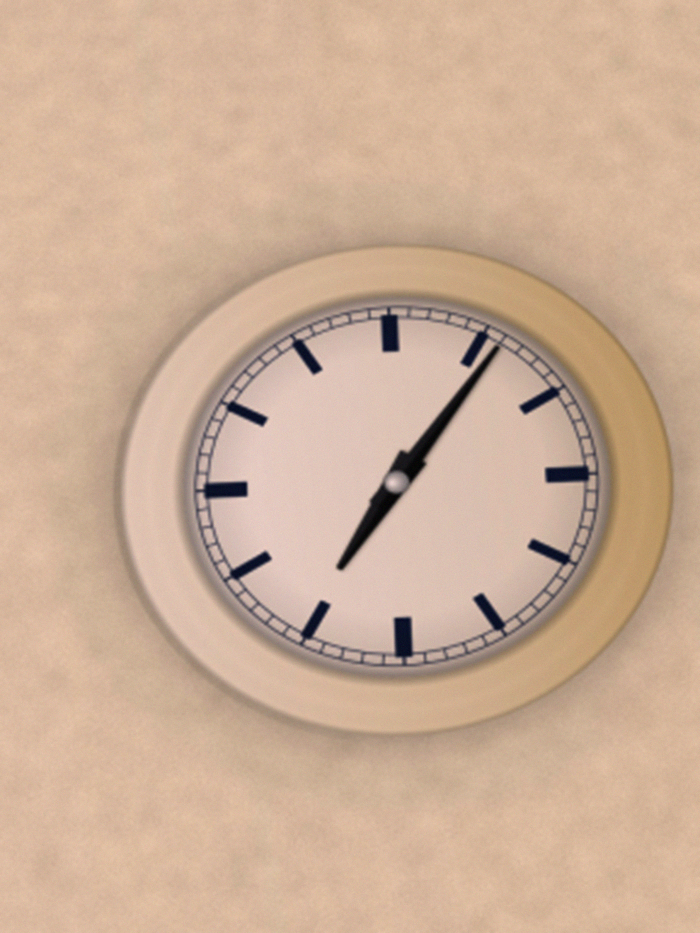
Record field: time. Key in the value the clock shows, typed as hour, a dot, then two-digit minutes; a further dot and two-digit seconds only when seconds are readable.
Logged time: 7.06
